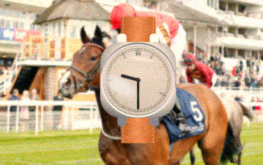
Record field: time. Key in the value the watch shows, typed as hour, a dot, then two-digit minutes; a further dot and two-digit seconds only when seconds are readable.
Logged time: 9.30
